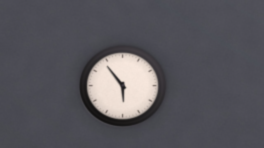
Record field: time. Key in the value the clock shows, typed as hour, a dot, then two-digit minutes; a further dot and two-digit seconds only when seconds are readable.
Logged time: 5.54
